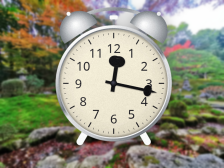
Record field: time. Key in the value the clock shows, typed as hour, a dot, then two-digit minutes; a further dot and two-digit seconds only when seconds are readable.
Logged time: 12.17
